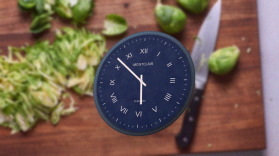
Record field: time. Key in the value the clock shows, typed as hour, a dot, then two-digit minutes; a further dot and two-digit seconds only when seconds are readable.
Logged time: 5.52
